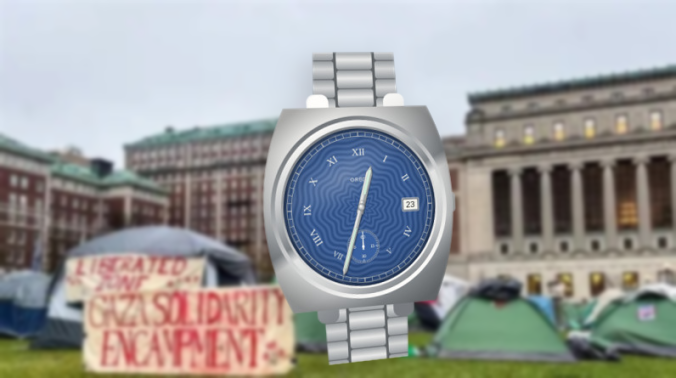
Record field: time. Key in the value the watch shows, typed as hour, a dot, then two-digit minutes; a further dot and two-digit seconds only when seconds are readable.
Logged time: 12.33
